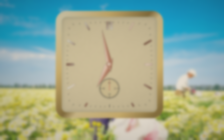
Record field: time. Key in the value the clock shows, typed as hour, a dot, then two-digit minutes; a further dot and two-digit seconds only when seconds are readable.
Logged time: 6.58
